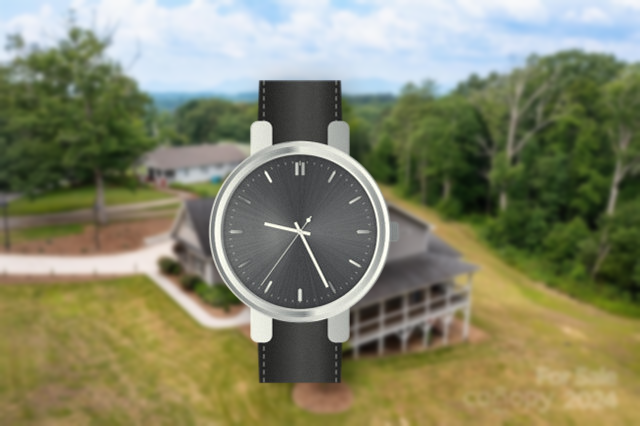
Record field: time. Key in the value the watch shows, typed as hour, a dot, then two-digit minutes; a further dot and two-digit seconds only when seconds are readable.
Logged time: 9.25.36
